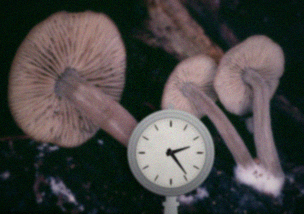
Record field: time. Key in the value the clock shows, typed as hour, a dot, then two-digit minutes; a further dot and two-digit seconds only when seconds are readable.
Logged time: 2.24
